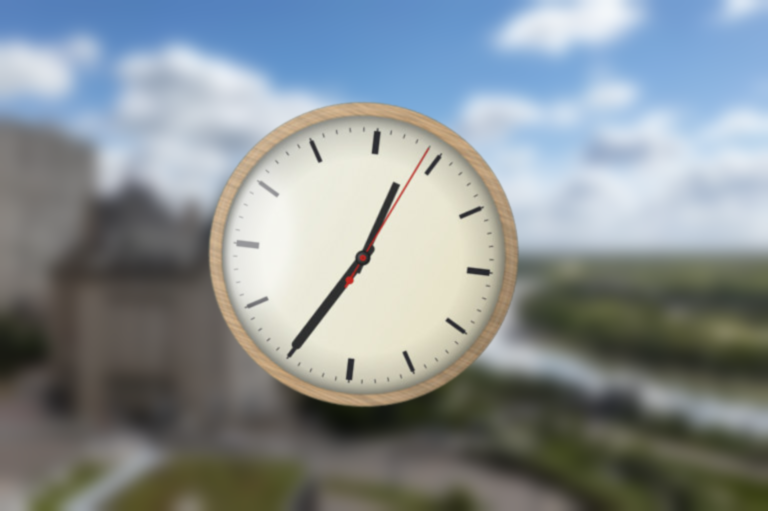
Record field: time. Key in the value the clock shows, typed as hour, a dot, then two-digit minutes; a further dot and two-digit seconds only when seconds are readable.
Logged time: 12.35.04
